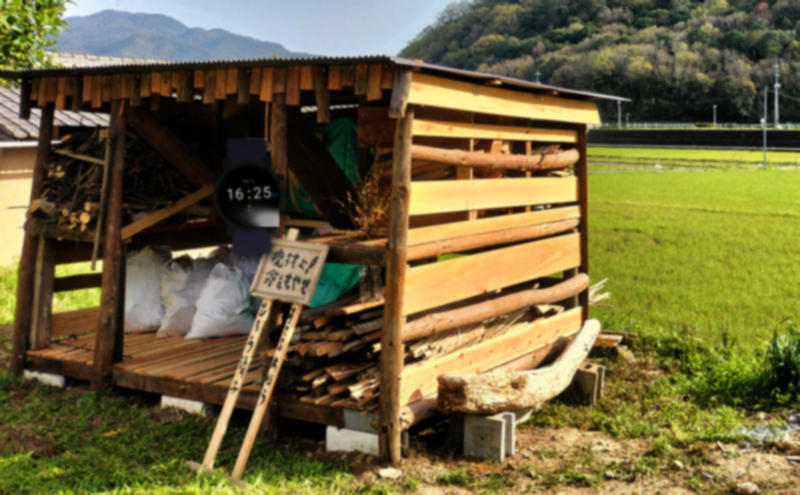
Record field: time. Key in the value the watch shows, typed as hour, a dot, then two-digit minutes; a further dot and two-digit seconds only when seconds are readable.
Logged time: 16.25
